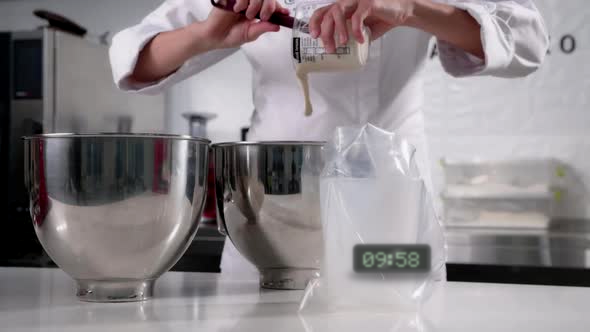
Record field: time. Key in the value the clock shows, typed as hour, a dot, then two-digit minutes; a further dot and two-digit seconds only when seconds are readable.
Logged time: 9.58
